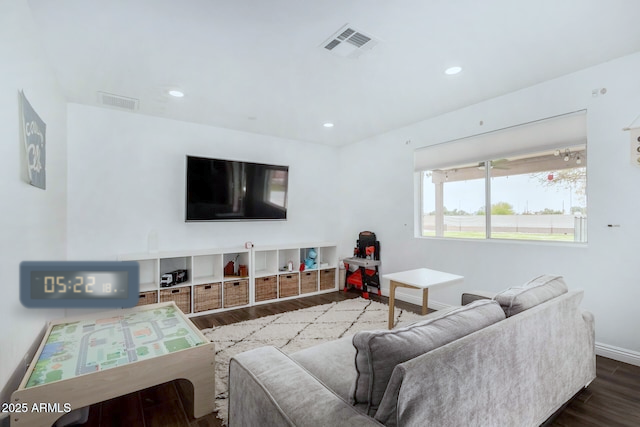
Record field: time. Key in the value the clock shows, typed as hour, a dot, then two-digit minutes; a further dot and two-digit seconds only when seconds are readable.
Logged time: 5.22
